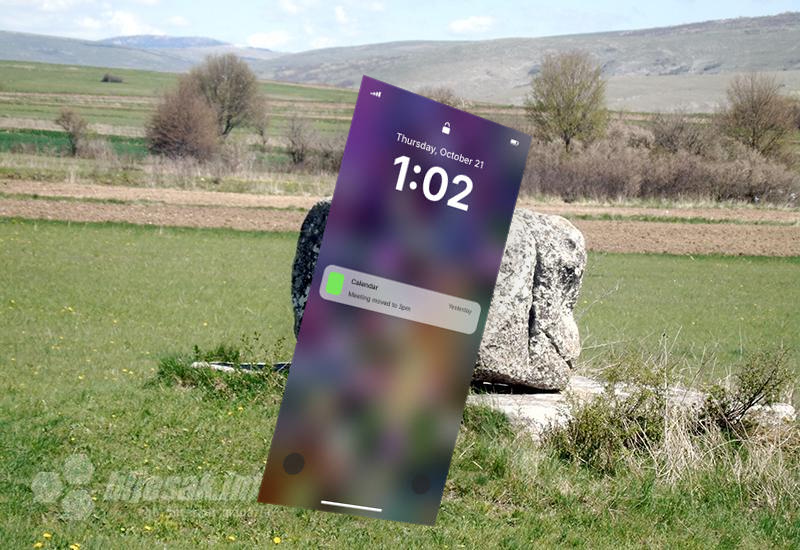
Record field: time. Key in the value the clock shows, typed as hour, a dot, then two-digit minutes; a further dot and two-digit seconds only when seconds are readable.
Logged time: 1.02
